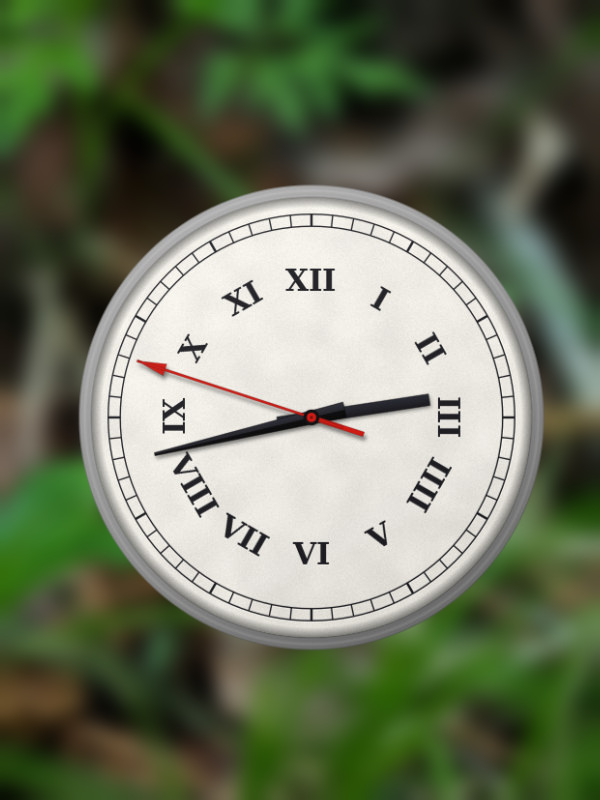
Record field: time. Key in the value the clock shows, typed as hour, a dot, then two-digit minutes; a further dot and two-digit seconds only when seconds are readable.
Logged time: 2.42.48
